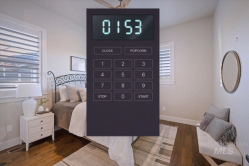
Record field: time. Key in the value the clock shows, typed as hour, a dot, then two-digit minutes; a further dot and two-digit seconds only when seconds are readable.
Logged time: 1.53
